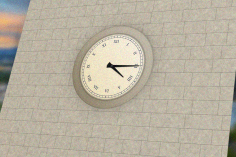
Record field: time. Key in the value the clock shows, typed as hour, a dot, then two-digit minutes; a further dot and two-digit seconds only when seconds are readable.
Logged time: 4.15
